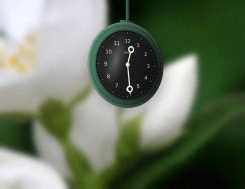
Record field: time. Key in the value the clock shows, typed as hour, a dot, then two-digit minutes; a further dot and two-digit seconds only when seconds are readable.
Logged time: 12.29
